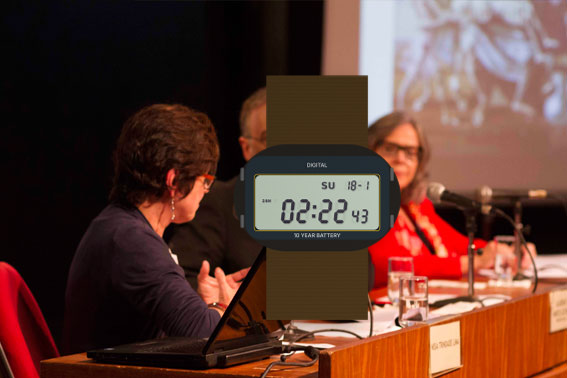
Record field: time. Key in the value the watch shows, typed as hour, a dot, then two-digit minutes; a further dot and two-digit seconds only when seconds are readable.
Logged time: 2.22.43
